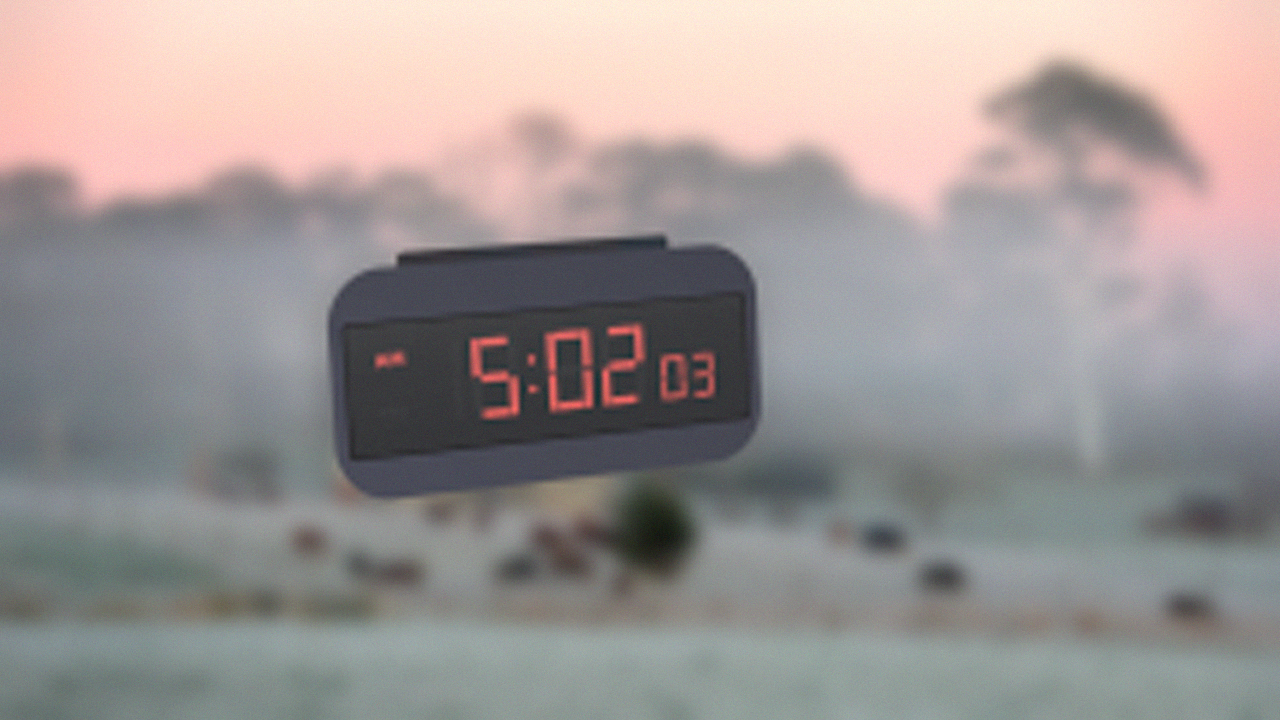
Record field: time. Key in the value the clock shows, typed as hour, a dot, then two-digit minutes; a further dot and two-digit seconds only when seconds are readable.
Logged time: 5.02.03
